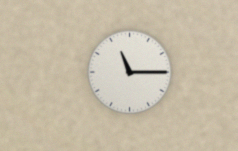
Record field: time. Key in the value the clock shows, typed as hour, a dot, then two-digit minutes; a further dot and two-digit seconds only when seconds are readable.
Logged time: 11.15
